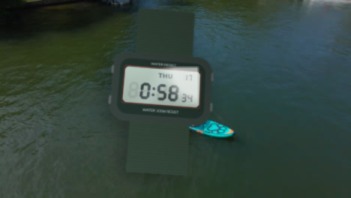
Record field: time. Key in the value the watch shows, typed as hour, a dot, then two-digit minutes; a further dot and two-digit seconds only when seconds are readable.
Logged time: 0.58
